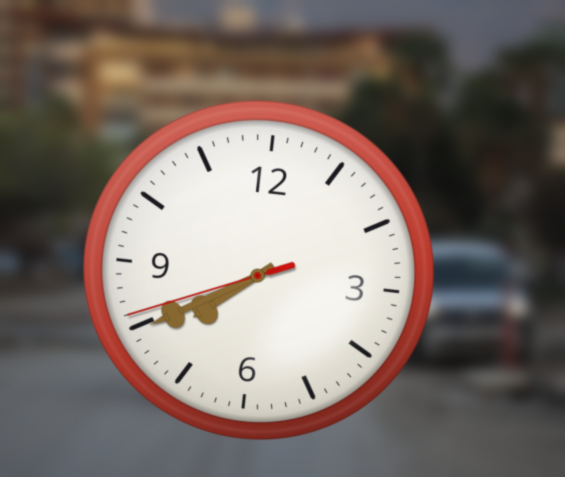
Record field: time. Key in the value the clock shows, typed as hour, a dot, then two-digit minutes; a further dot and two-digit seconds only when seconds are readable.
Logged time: 7.39.41
